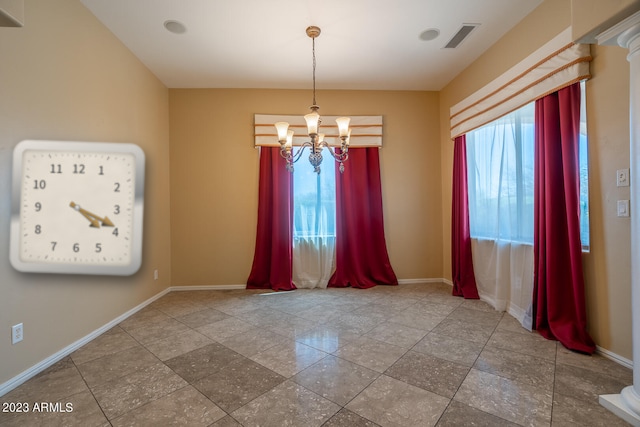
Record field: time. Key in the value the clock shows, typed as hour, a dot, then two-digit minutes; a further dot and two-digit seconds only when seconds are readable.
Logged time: 4.19
